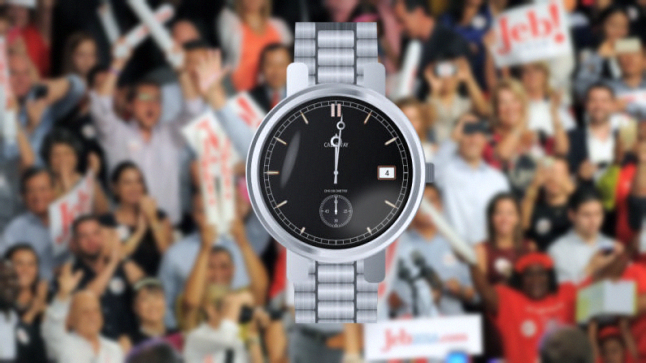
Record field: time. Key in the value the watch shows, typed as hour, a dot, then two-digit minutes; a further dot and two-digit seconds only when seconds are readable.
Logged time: 12.01
